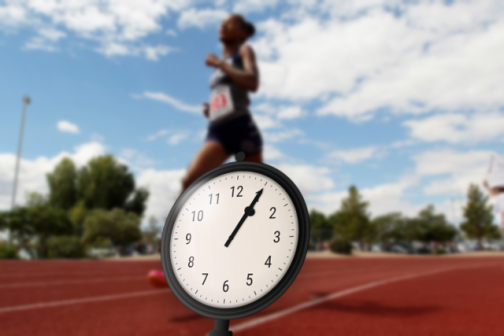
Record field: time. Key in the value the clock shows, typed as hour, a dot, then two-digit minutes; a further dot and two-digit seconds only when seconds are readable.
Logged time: 1.05
